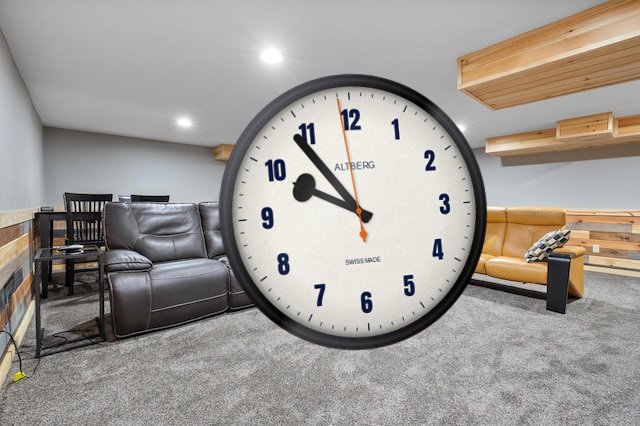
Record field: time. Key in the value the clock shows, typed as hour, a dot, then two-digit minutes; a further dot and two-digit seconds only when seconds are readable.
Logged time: 9.53.59
